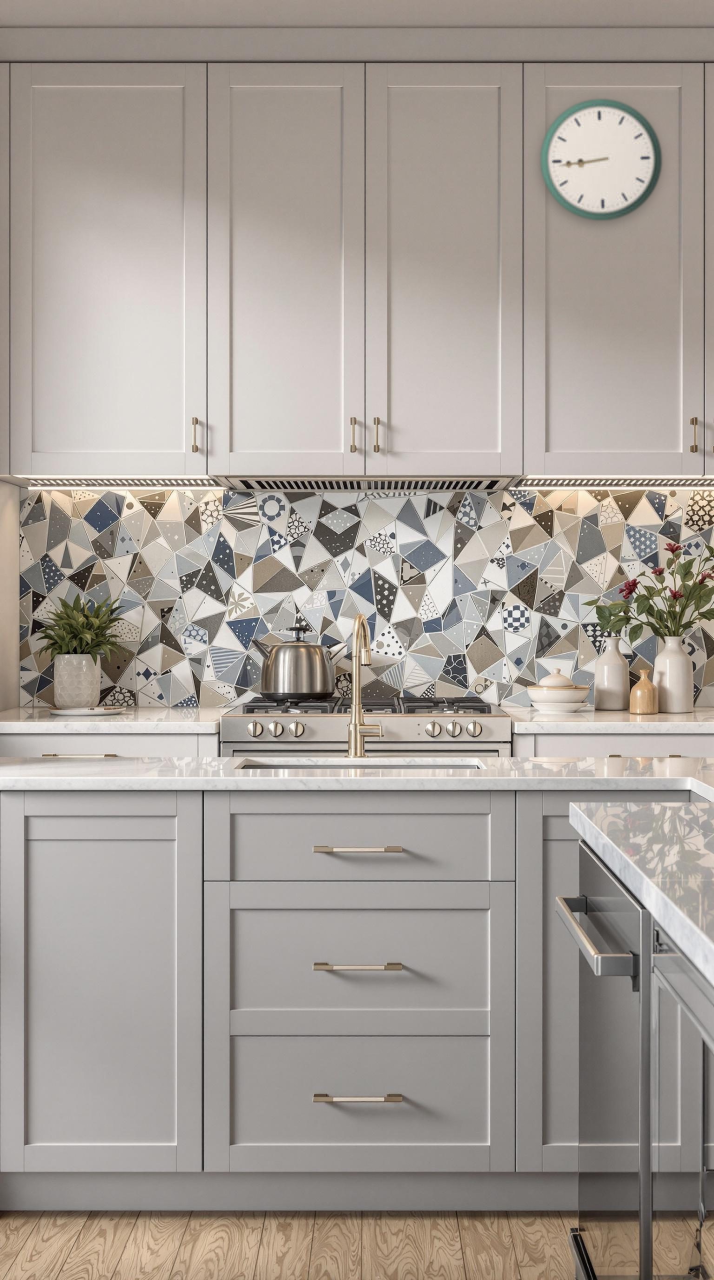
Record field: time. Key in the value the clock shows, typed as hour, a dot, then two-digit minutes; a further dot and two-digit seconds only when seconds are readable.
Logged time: 8.44
